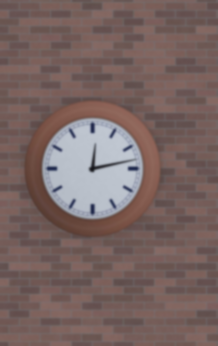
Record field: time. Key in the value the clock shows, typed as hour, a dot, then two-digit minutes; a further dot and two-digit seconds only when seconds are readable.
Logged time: 12.13
